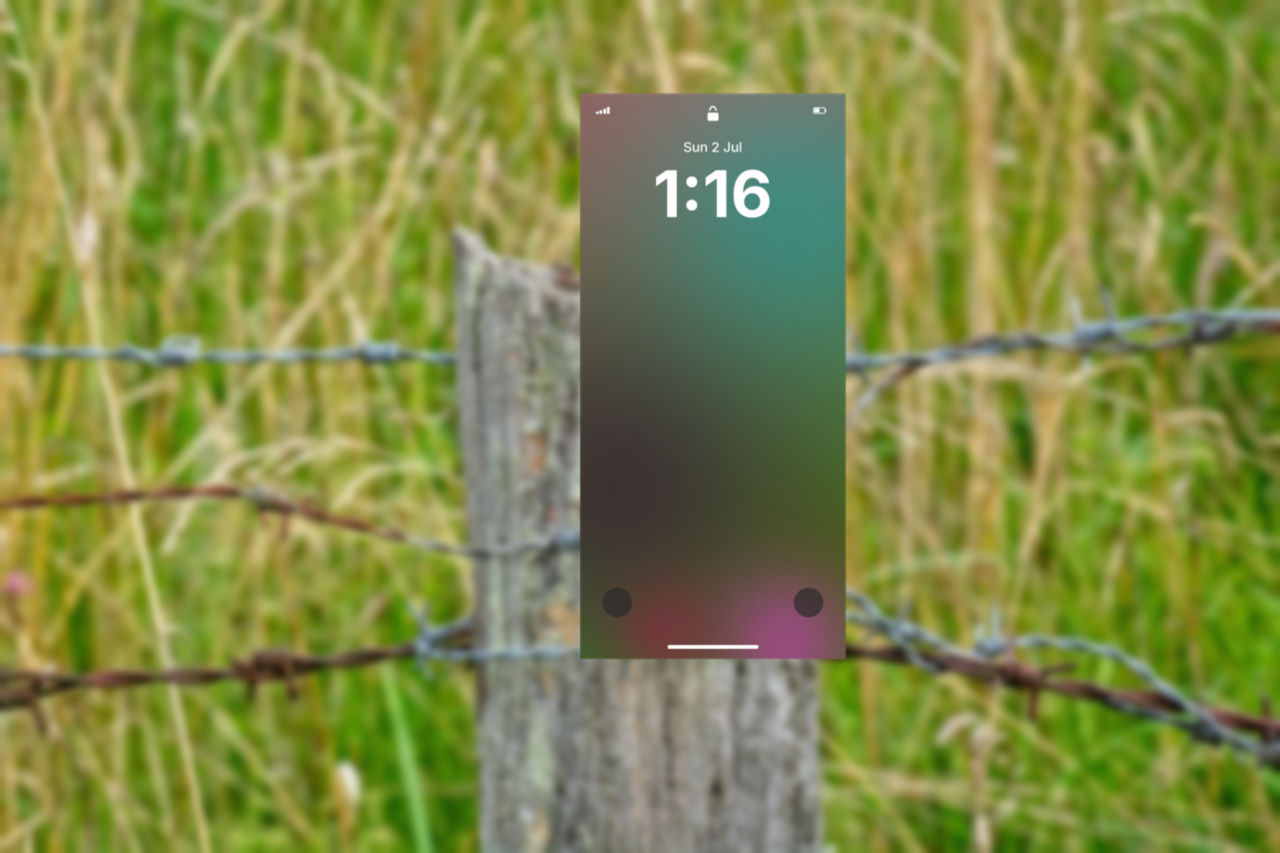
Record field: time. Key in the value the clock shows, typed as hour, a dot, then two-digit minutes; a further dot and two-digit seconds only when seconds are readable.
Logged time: 1.16
